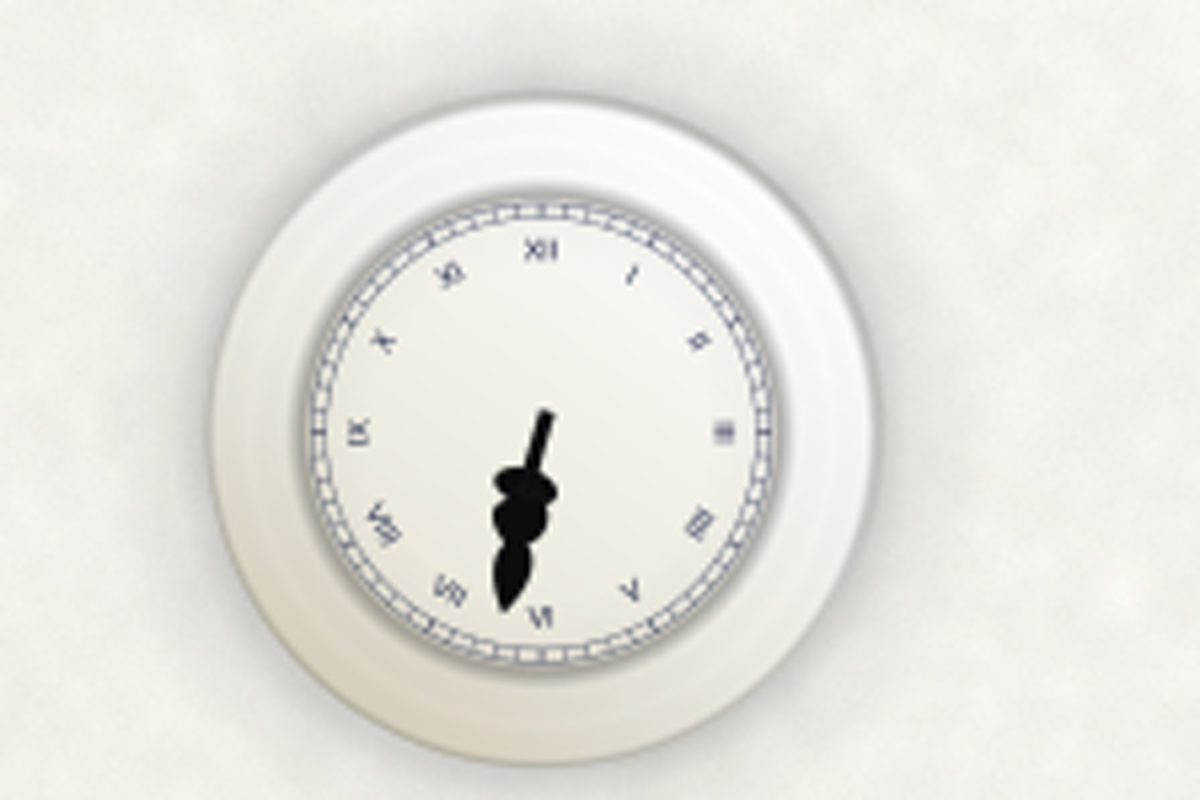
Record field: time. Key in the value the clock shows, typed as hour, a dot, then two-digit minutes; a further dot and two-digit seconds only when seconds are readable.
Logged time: 6.32
